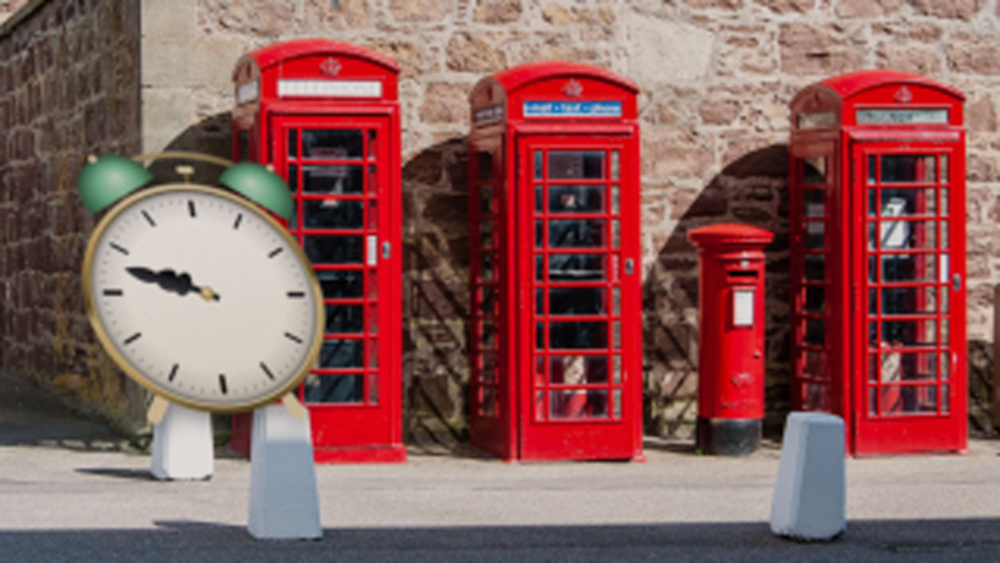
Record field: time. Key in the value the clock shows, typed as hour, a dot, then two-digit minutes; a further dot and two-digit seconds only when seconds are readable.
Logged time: 9.48
